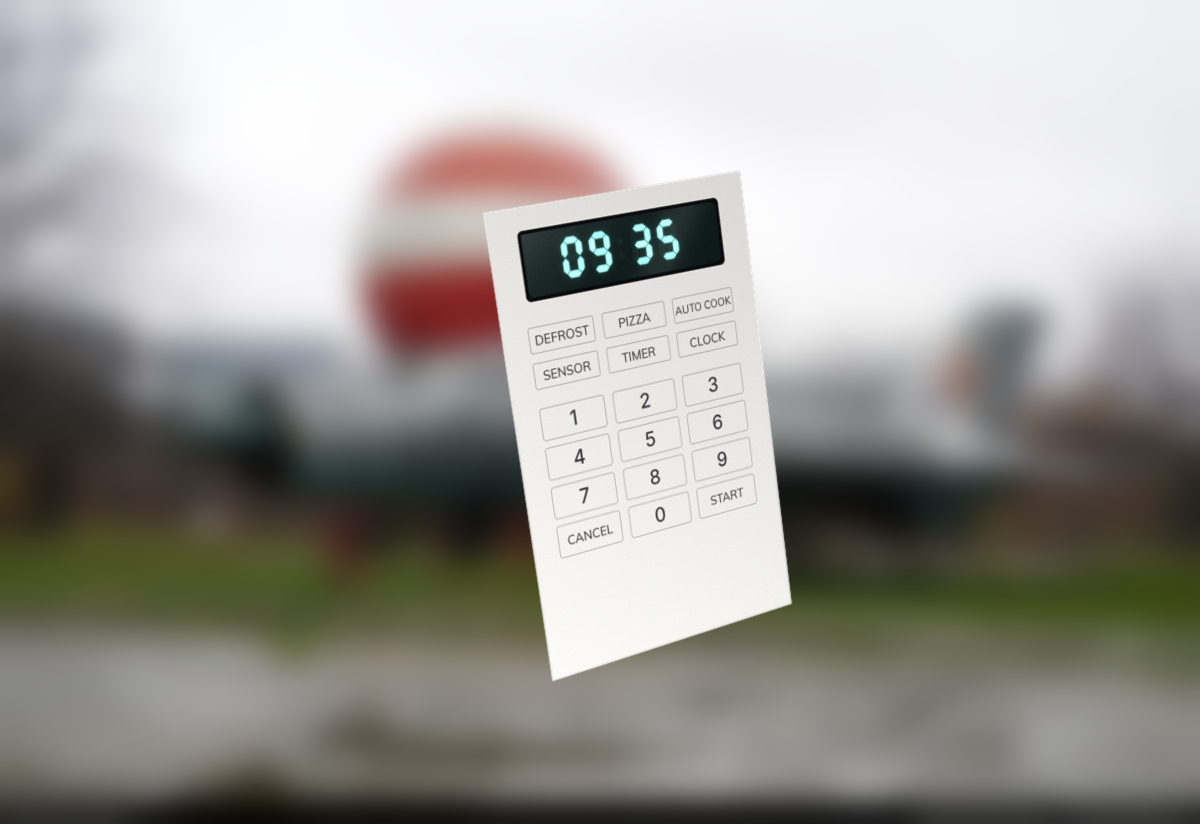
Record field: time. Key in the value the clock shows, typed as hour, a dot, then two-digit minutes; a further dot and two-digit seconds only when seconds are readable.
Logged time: 9.35
